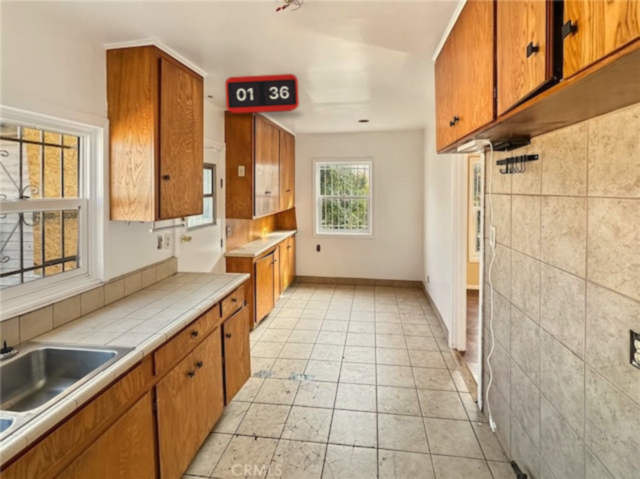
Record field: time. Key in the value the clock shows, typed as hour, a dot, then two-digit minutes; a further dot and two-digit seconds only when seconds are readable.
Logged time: 1.36
